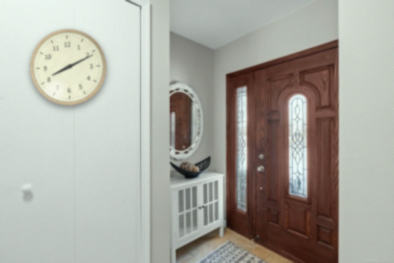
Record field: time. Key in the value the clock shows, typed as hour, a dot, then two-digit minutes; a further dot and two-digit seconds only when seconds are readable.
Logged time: 8.11
